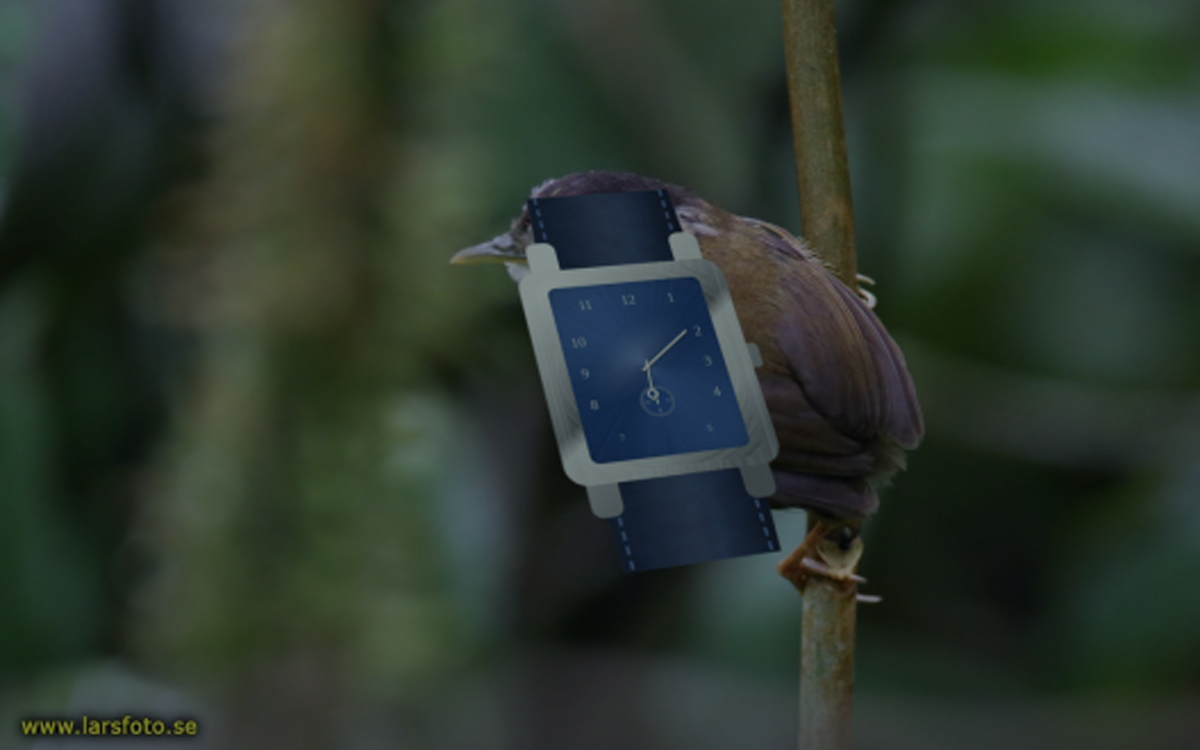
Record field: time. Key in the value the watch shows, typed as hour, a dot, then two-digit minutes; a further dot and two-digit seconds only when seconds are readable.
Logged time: 6.09
